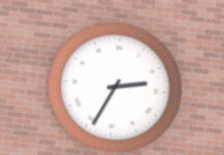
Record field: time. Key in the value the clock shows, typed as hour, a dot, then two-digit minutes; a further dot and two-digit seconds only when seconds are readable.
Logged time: 2.34
